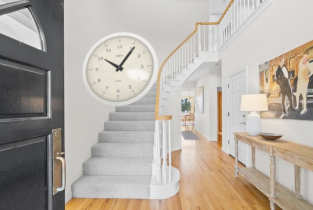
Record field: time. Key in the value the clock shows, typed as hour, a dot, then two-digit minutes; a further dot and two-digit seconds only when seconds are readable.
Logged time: 10.06
